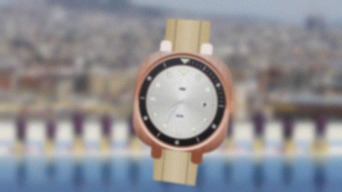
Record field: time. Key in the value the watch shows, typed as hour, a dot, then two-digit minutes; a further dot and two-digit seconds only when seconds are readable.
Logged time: 7.35
